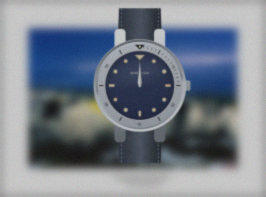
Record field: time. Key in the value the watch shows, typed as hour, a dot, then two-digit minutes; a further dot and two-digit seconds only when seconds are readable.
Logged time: 12.00
